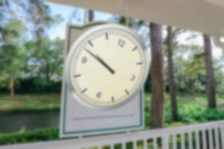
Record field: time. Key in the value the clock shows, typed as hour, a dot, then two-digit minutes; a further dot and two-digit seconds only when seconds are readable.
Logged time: 9.48
